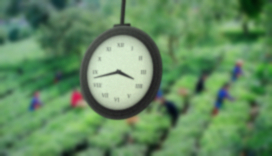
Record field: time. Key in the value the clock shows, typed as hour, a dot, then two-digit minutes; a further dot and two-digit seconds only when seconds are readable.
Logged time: 3.43
